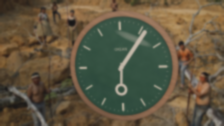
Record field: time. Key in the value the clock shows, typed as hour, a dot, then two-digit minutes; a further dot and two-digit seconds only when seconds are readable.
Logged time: 6.06
